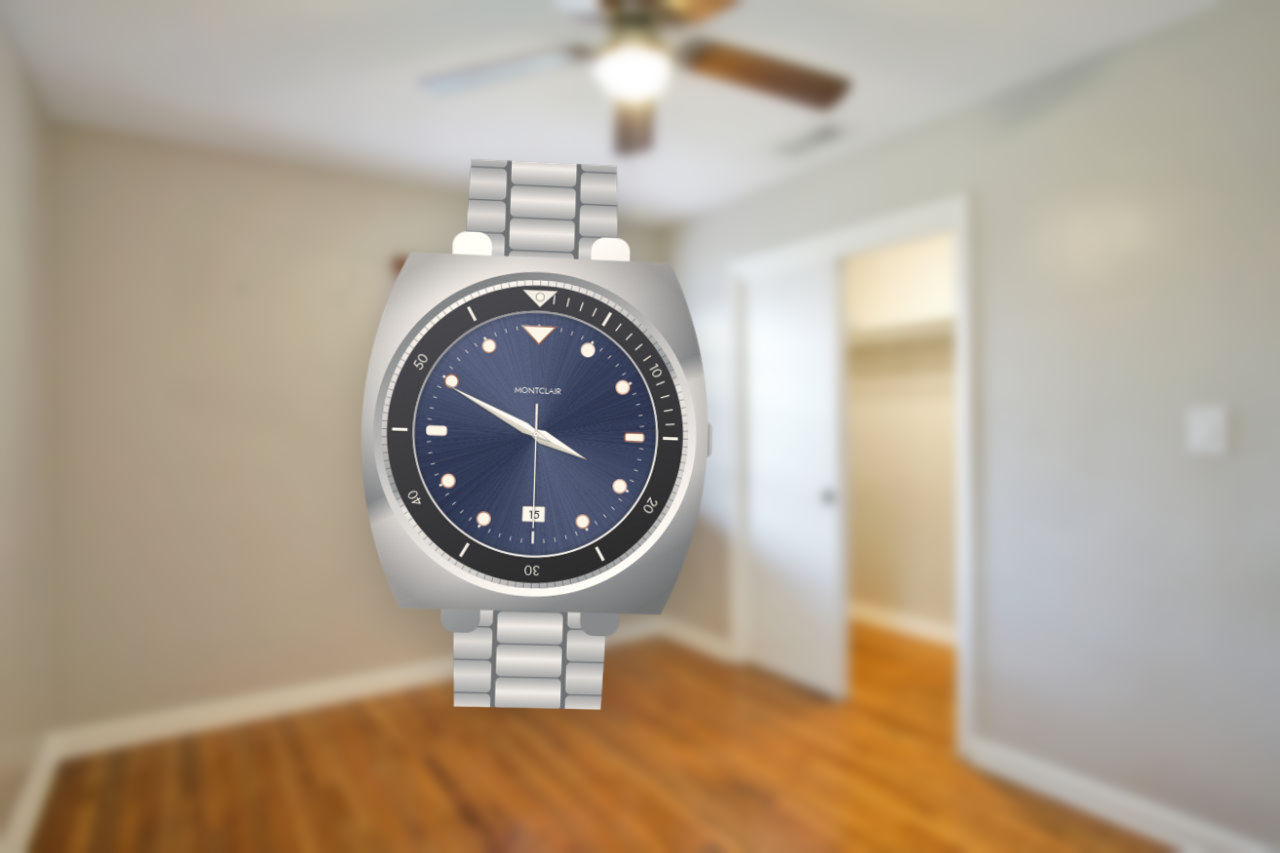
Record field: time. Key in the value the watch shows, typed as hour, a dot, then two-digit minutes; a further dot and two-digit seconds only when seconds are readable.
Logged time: 3.49.30
